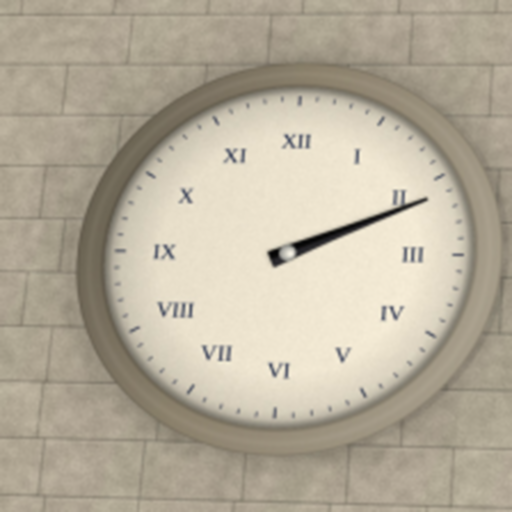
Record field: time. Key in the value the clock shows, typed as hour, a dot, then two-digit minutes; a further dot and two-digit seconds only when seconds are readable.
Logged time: 2.11
